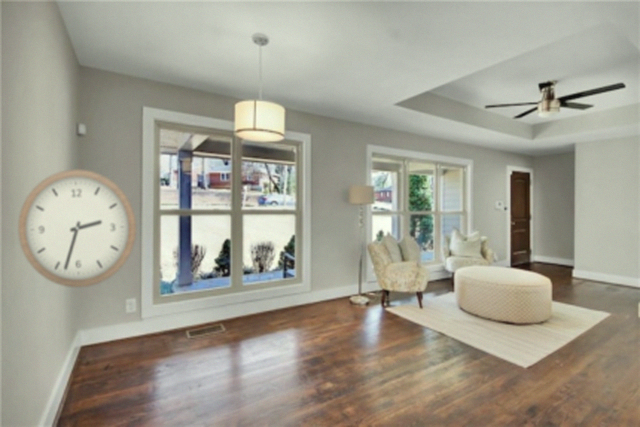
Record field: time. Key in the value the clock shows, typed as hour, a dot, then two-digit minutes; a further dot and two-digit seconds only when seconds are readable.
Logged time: 2.33
